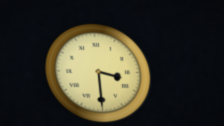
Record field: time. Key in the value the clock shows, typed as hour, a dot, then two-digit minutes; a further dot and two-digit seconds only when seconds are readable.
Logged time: 3.30
